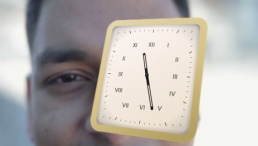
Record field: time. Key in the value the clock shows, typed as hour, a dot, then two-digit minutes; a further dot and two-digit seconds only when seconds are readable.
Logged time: 11.27
